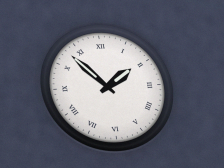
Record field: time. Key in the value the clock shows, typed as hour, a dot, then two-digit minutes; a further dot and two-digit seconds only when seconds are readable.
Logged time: 1.53
